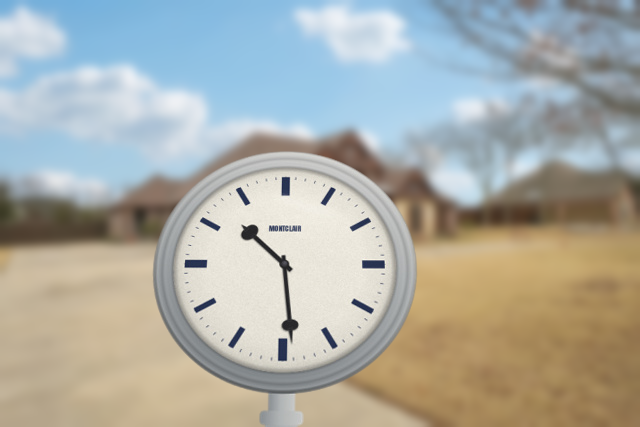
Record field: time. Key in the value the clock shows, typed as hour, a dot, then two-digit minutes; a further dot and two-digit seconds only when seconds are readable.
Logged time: 10.29
